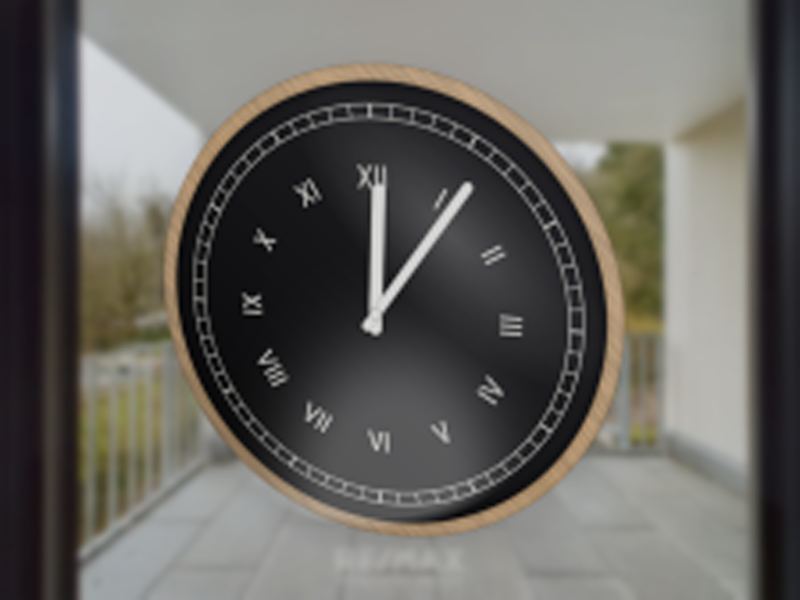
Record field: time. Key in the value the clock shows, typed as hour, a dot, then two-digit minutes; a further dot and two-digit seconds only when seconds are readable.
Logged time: 12.06
